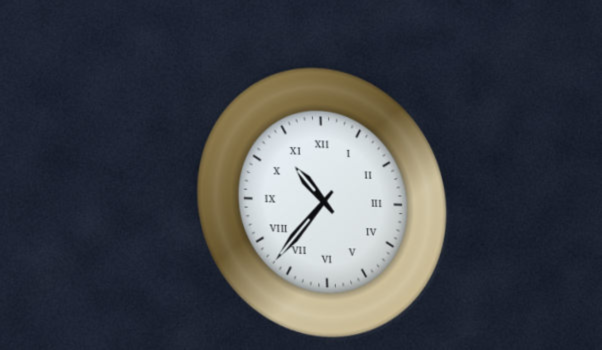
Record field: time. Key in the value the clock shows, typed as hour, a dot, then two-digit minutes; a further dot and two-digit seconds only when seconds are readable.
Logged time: 10.37
